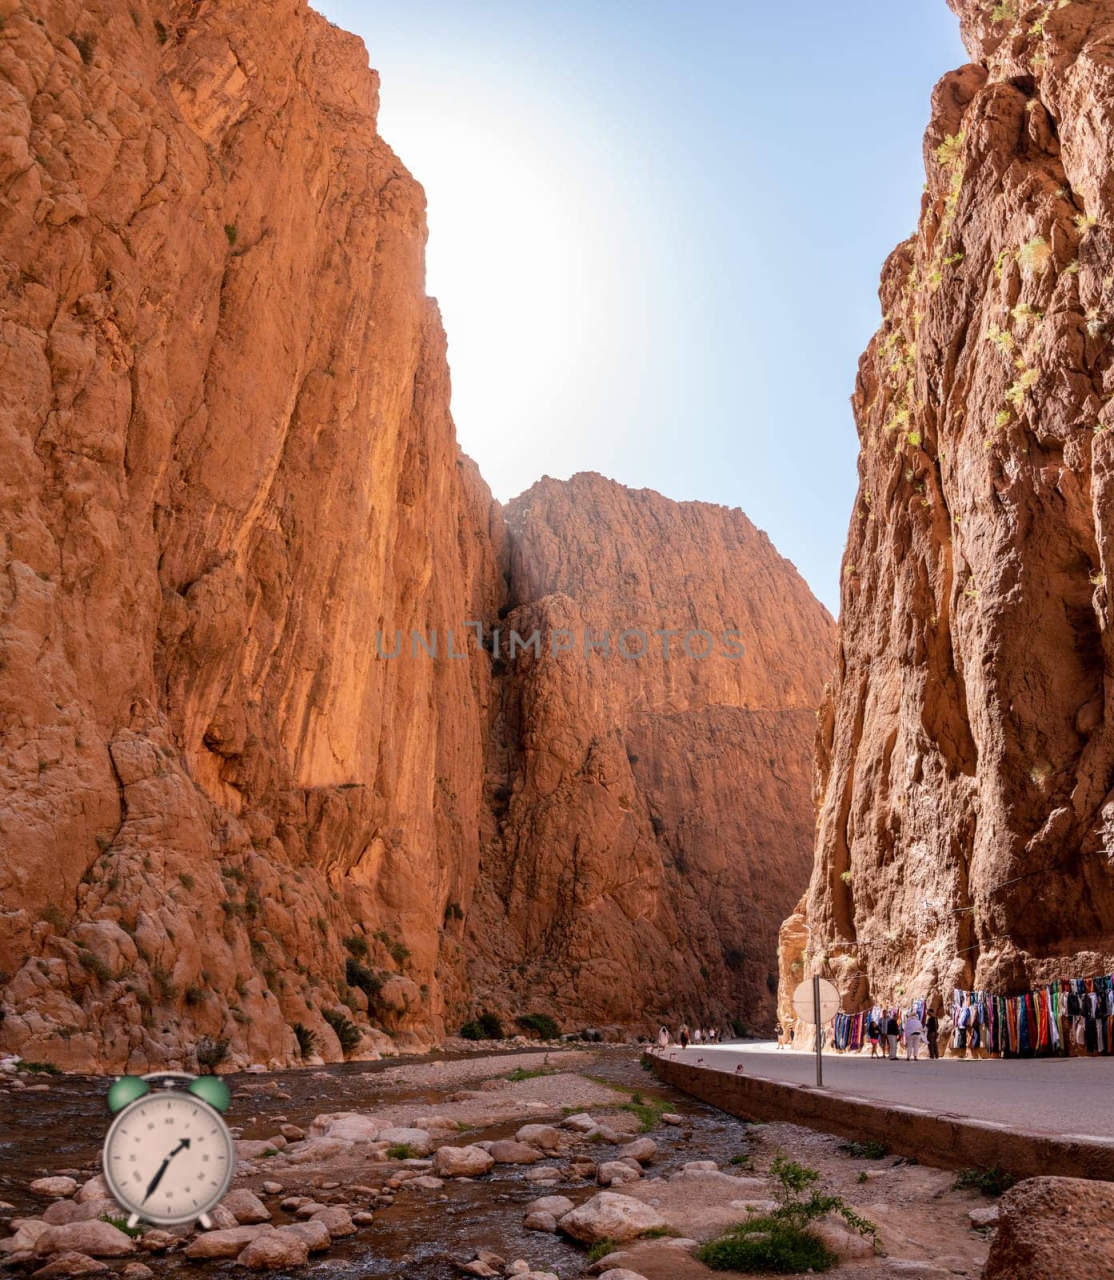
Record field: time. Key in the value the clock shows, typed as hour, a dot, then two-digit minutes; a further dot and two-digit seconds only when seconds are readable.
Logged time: 1.35
